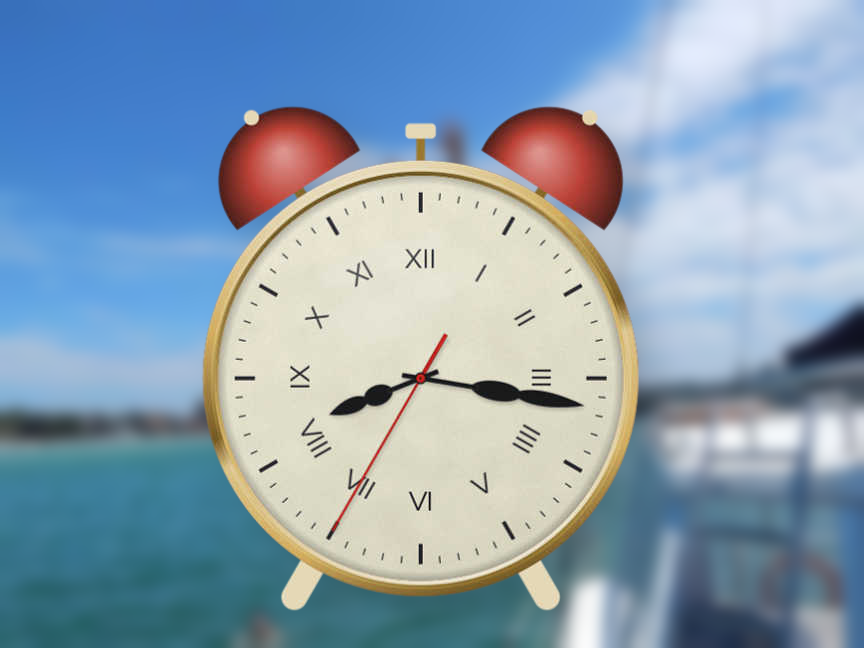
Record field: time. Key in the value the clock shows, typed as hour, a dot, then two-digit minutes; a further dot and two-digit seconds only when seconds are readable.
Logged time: 8.16.35
